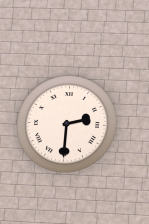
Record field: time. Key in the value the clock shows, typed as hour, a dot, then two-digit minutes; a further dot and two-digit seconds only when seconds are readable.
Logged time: 2.30
